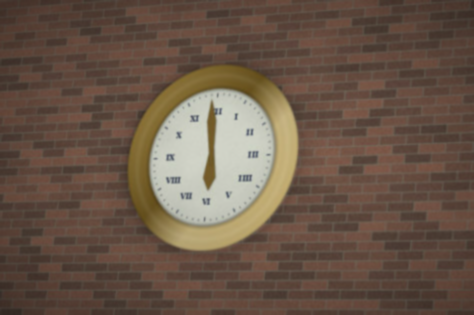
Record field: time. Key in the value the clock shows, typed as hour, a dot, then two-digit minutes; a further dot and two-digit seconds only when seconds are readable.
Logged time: 5.59
